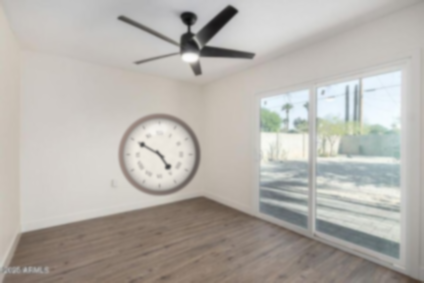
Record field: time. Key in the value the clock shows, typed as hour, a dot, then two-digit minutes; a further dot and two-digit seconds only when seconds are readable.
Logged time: 4.50
